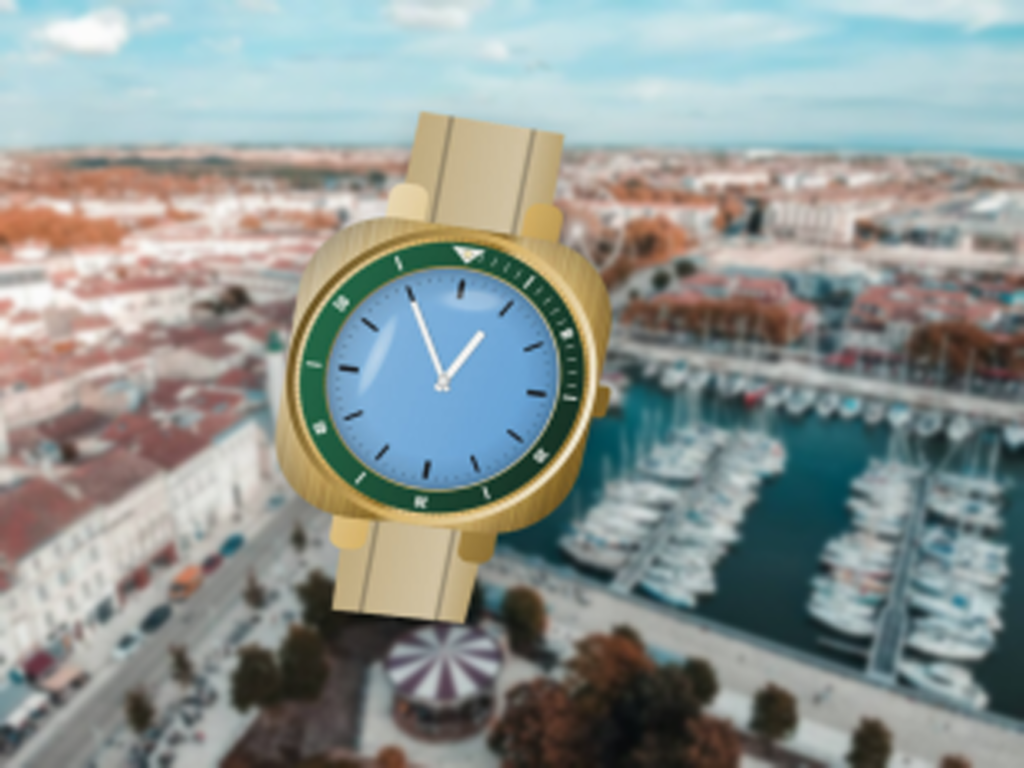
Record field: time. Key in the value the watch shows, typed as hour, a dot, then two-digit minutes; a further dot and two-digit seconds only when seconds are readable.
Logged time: 12.55
